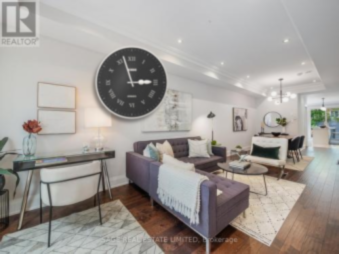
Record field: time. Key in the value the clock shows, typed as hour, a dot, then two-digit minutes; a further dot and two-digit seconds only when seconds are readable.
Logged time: 2.57
